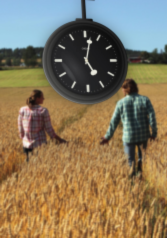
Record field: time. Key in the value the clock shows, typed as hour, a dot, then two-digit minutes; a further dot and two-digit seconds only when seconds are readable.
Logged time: 5.02
